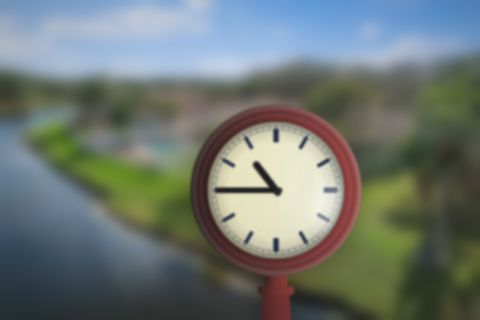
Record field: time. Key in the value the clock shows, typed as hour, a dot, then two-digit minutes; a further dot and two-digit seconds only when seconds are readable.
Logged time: 10.45
